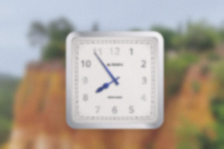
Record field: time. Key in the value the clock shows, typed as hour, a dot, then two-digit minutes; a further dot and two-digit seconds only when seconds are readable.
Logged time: 7.54
